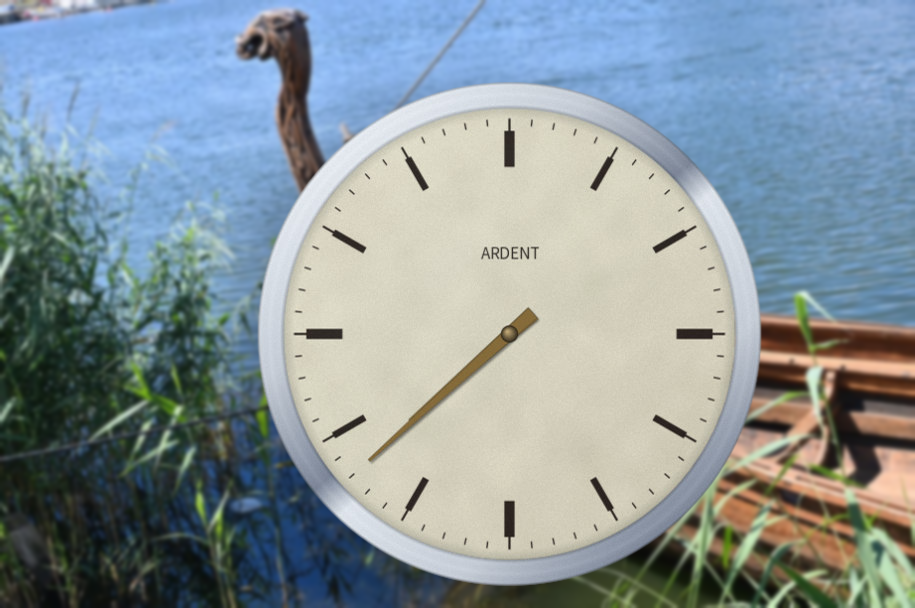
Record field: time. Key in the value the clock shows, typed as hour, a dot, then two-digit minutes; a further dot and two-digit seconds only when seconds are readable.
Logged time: 7.38
